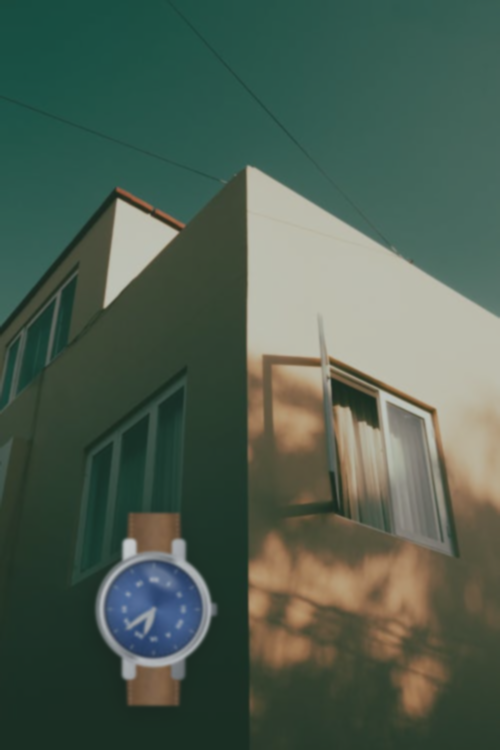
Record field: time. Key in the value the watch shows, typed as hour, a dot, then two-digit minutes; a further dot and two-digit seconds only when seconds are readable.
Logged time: 6.39
